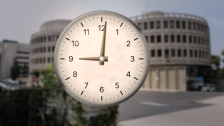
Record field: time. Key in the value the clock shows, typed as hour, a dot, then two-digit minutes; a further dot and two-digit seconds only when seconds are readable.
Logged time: 9.01
